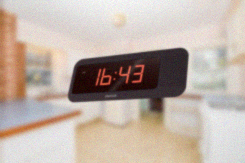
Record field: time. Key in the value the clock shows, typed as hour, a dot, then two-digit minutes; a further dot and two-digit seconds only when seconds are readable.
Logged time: 16.43
